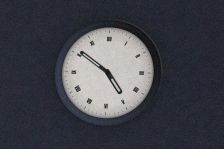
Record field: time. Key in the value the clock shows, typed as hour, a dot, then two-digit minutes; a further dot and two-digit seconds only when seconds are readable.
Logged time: 4.51
